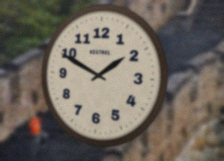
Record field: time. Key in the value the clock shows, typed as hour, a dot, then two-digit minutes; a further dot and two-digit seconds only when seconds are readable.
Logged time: 1.49
